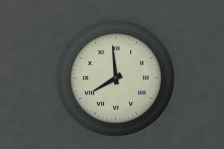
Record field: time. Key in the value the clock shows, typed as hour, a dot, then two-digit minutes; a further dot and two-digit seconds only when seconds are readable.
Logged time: 7.59
